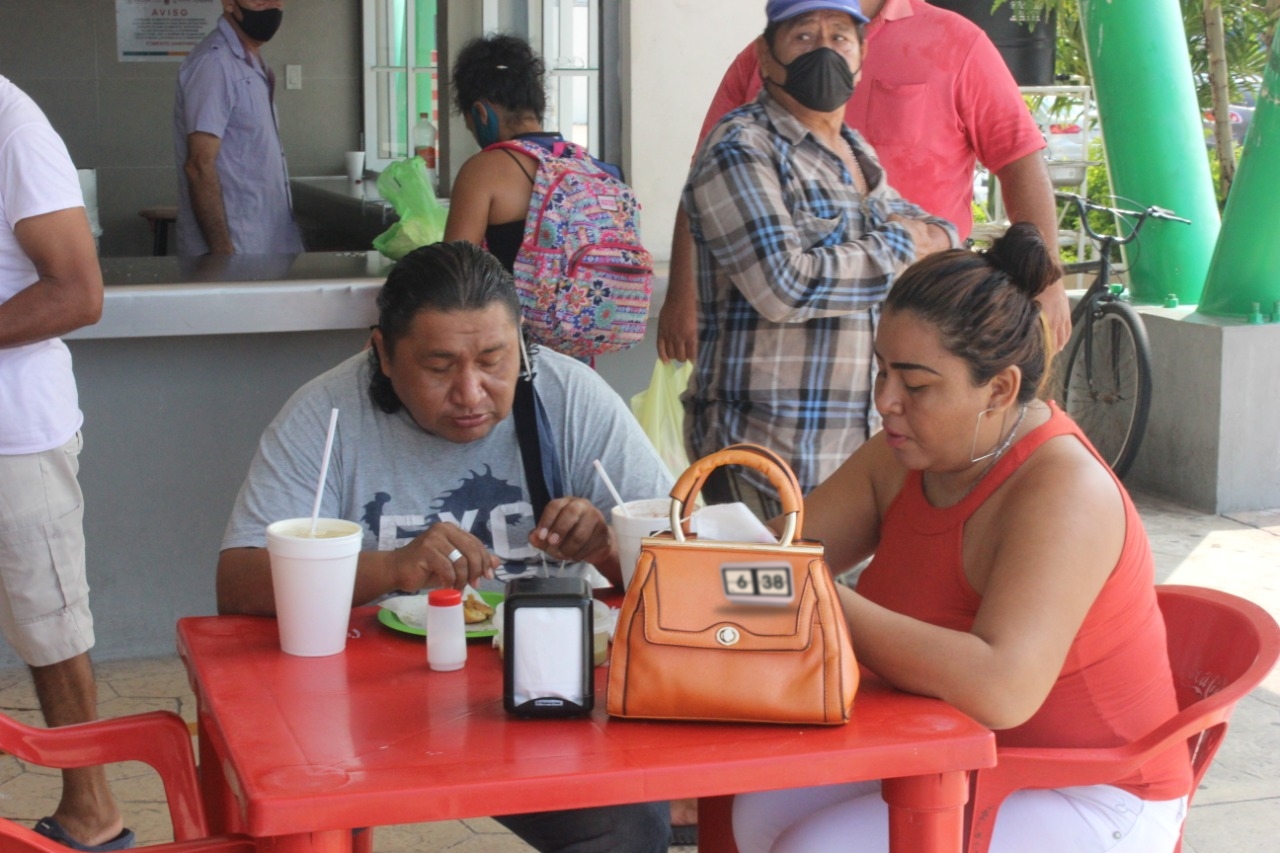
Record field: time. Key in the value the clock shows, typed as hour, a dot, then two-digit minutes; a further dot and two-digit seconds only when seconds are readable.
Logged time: 6.38
